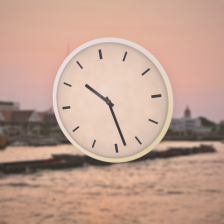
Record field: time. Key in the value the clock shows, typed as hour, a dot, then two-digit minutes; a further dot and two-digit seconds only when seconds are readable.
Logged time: 10.28
